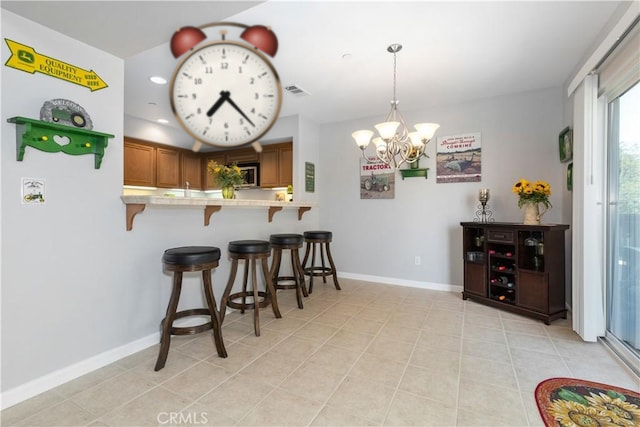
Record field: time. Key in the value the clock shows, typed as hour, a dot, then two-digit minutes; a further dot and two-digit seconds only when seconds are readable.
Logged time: 7.23
